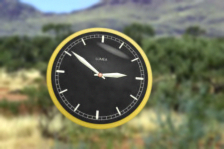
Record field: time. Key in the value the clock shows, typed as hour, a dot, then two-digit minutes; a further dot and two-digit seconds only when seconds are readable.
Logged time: 2.51
